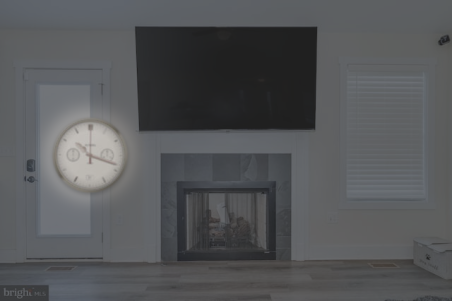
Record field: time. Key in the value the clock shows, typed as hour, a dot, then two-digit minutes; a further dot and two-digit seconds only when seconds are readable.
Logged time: 10.18
